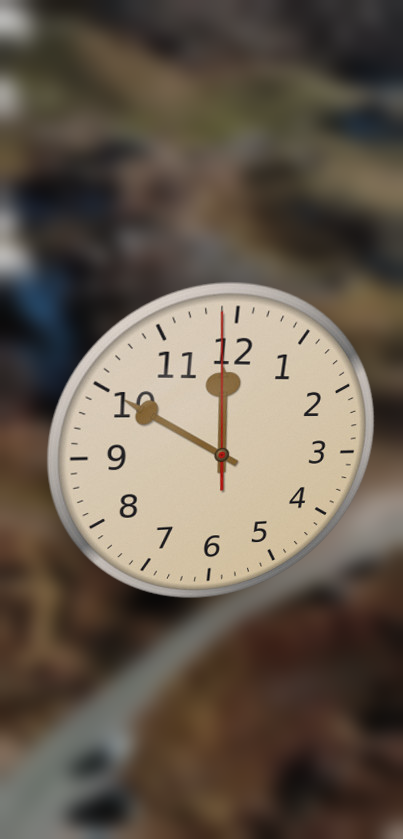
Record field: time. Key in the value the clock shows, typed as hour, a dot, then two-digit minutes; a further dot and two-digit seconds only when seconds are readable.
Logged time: 11.49.59
